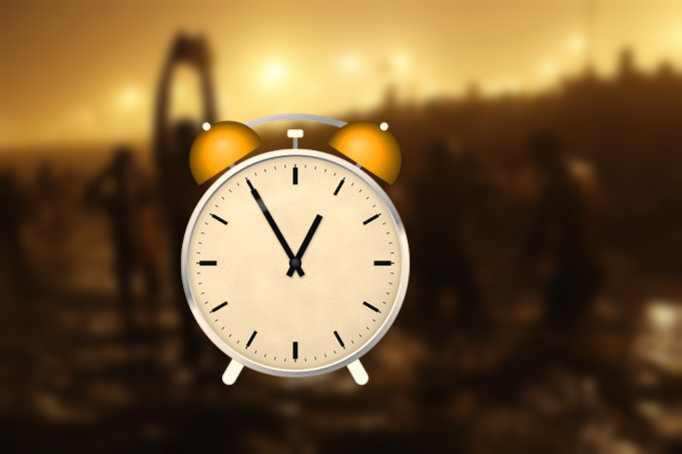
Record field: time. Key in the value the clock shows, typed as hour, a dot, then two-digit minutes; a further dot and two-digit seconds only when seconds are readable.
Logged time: 12.55
